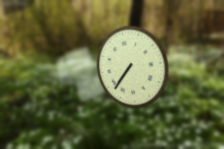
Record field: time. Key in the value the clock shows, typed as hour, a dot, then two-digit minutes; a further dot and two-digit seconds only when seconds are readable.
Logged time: 7.38
